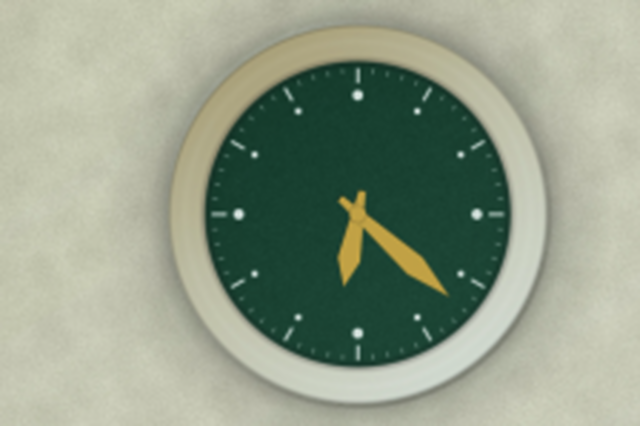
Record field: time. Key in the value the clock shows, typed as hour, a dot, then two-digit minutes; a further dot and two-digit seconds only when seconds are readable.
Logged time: 6.22
